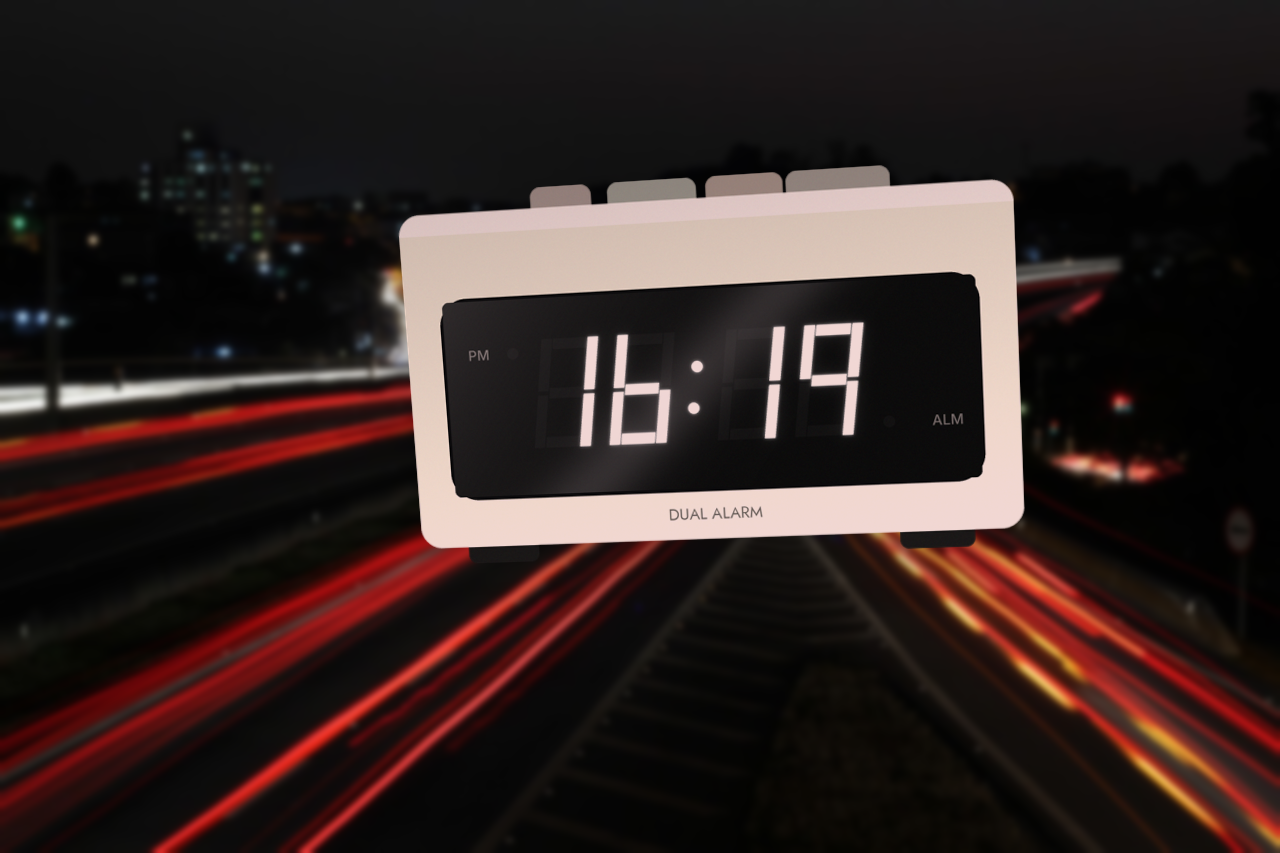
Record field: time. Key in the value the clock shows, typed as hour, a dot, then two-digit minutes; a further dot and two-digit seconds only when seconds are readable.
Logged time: 16.19
